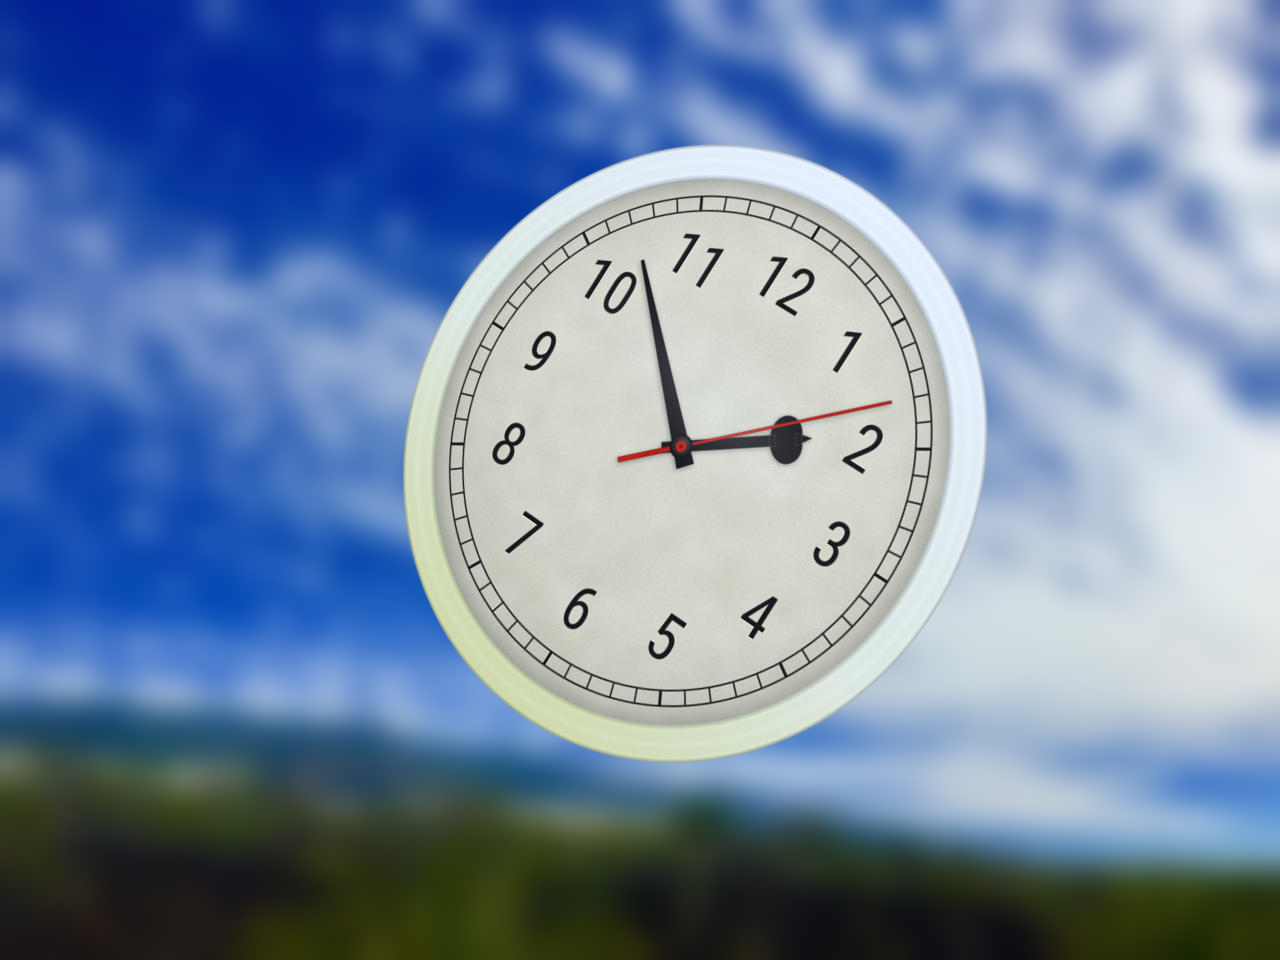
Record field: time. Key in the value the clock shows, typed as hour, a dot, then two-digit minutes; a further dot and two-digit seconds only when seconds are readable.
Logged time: 1.52.08
